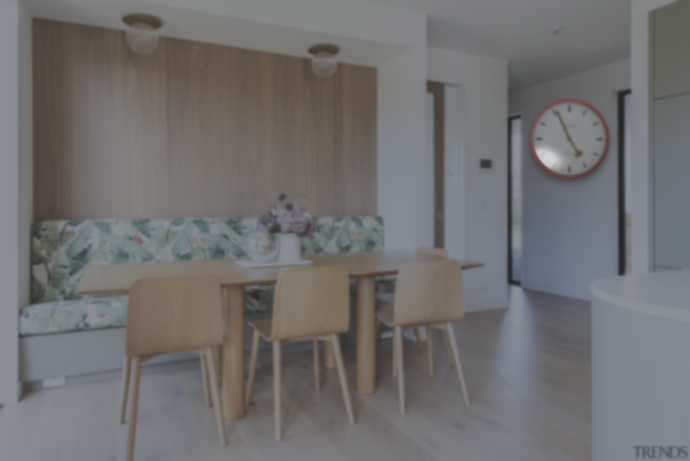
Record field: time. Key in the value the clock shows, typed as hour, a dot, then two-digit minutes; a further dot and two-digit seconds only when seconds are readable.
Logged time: 4.56
